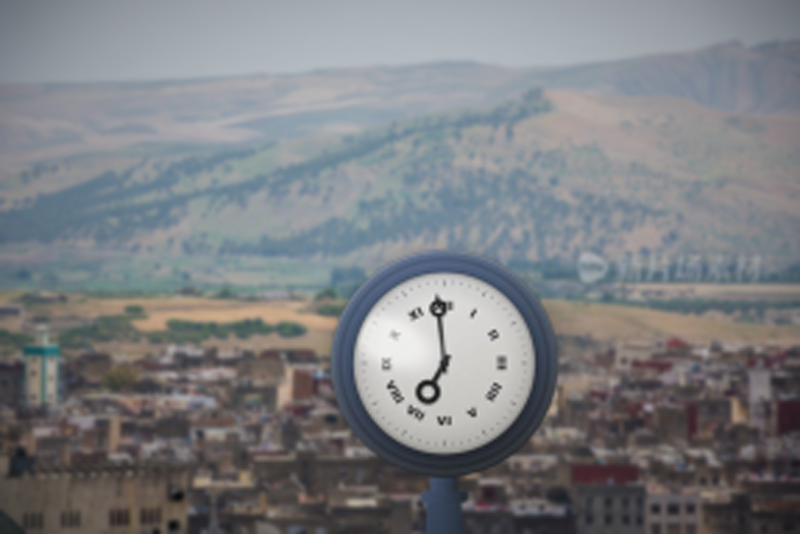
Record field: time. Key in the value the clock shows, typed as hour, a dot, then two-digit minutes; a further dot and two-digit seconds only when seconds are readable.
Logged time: 6.59
